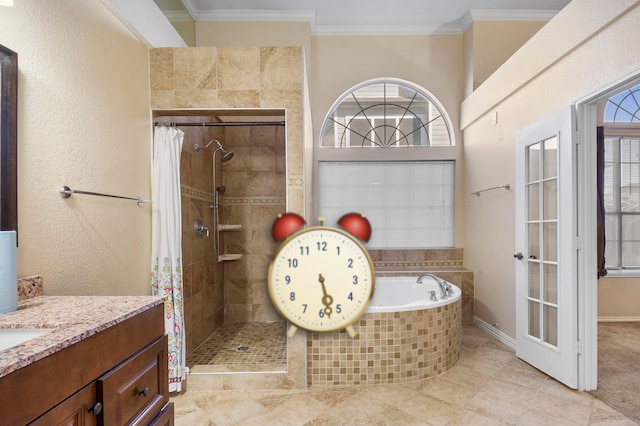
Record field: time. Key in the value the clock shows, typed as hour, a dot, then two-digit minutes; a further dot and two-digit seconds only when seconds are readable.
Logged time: 5.28
